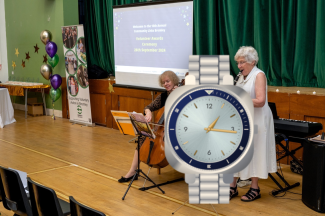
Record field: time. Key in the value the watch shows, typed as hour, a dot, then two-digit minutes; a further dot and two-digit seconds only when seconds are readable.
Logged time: 1.16
